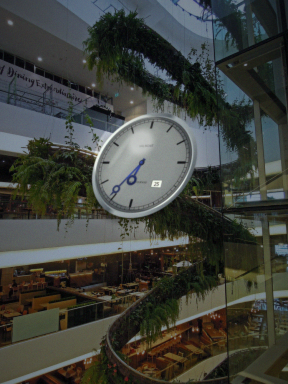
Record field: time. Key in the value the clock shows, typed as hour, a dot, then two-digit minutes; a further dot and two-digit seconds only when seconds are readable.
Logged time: 6.36
